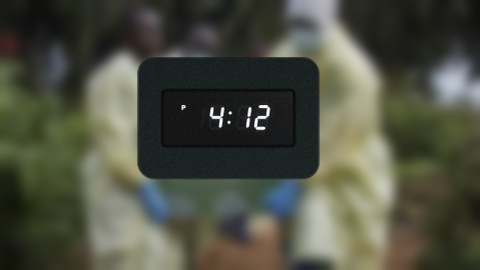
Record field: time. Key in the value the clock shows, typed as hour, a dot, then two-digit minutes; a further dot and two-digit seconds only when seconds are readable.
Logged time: 4.12
